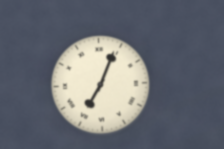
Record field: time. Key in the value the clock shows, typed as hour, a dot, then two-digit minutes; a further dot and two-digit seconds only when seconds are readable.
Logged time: 7.04
